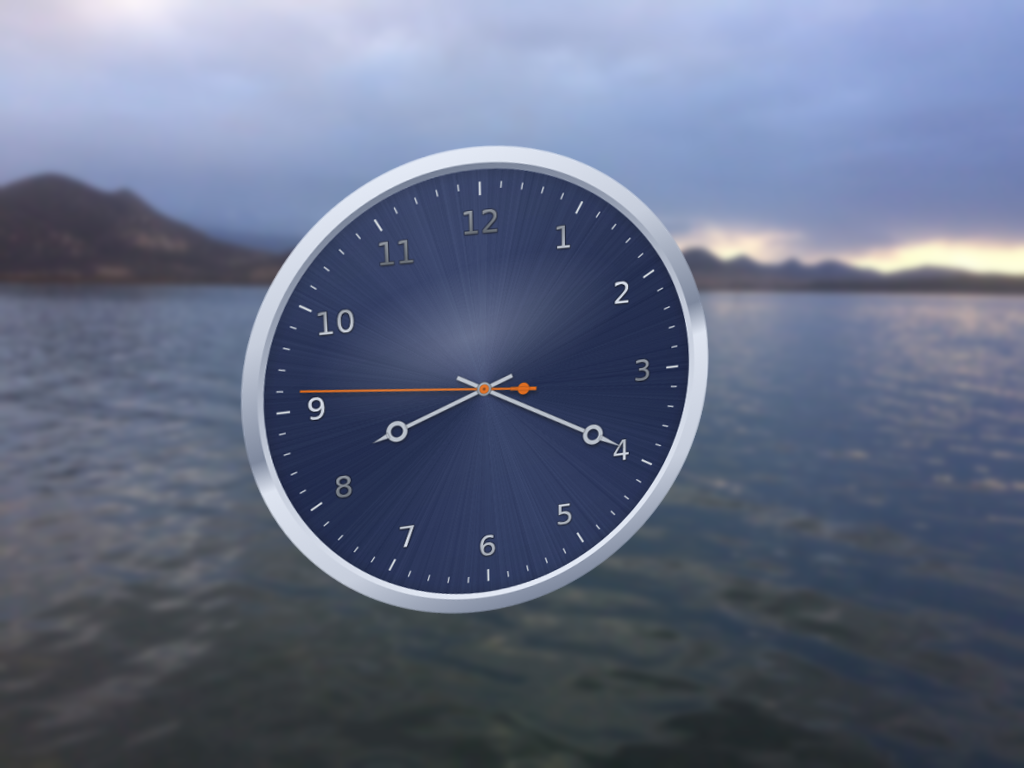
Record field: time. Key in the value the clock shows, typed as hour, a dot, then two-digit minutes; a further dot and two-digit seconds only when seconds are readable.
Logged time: 8.19.46
